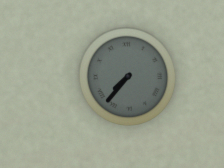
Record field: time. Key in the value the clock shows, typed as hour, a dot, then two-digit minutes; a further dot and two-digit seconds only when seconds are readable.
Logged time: 7.37
